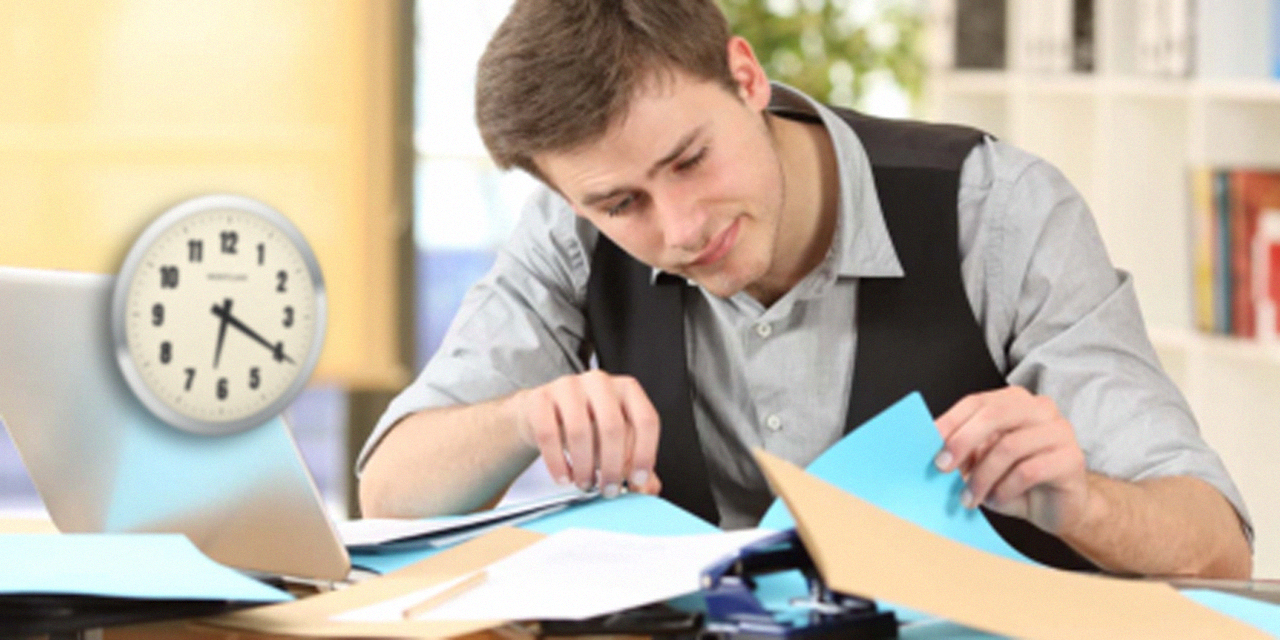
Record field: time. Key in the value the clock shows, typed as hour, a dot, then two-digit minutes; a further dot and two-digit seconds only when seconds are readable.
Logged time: 6.20
